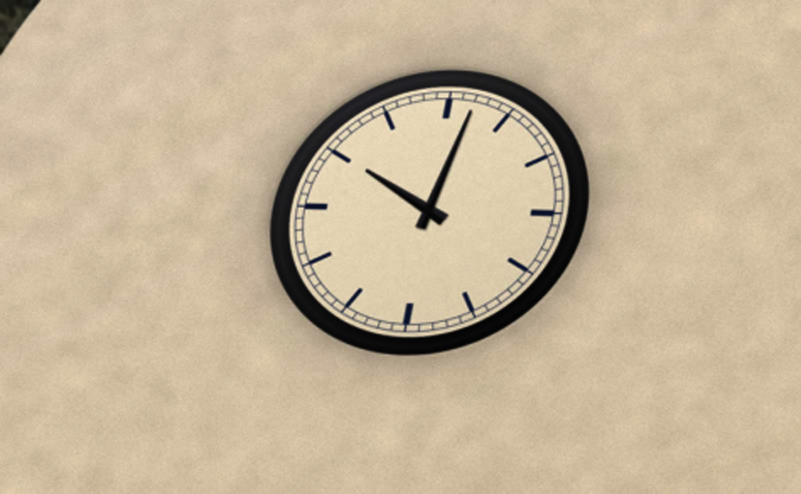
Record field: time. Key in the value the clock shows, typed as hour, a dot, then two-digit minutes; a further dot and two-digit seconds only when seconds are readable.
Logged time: 10.02
